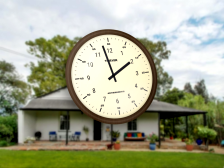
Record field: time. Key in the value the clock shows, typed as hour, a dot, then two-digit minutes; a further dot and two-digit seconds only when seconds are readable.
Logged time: 1.58
